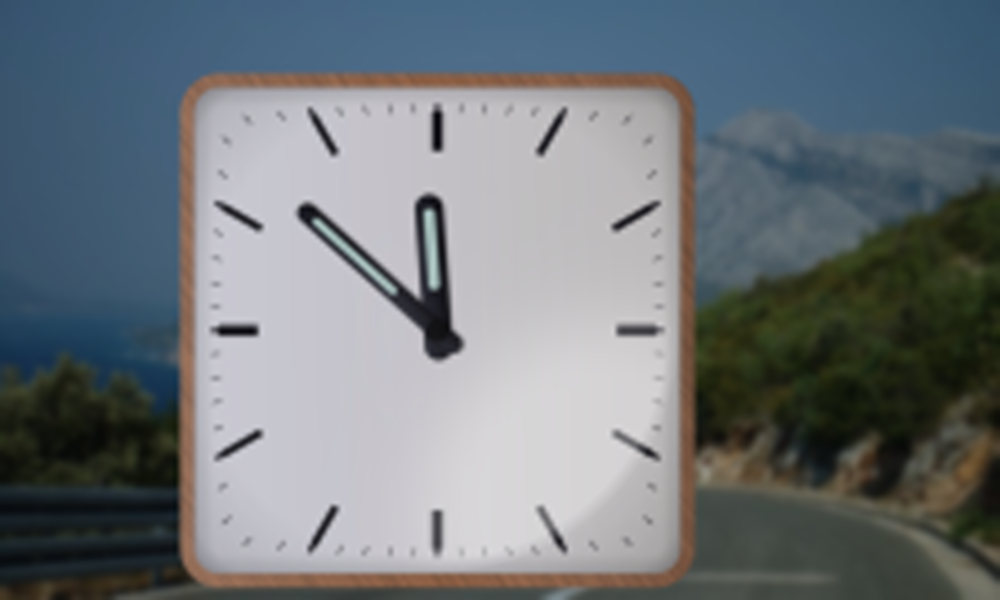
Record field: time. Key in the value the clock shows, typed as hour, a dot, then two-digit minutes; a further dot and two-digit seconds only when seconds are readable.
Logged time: 11.52
